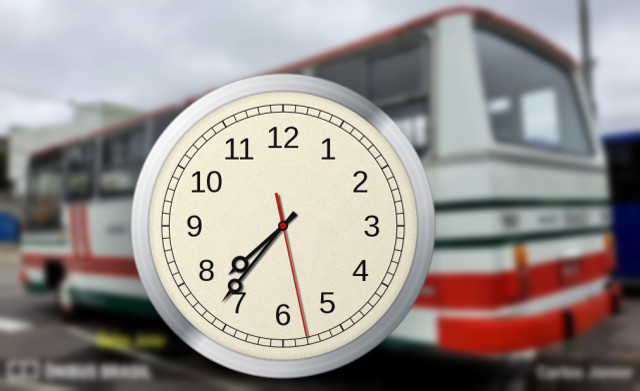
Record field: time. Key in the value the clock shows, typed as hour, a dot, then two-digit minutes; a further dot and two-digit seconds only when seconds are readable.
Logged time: 7.36.28
